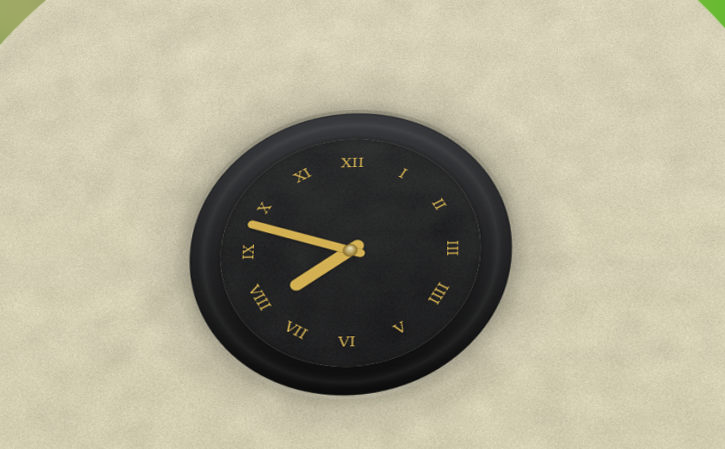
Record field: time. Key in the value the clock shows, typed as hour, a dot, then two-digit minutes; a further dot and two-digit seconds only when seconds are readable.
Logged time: 7.48
